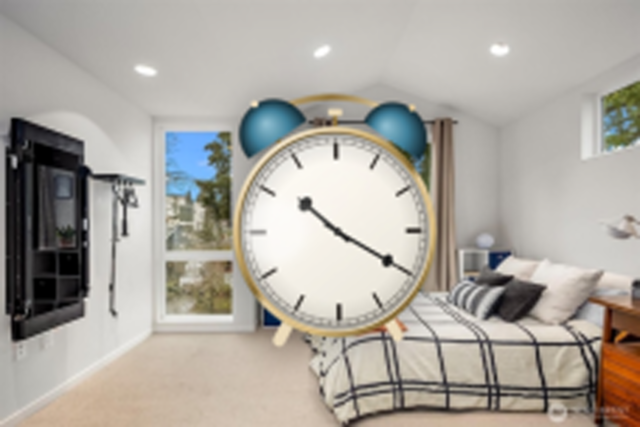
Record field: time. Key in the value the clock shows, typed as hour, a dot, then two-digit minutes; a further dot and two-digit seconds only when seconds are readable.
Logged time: 10.20
